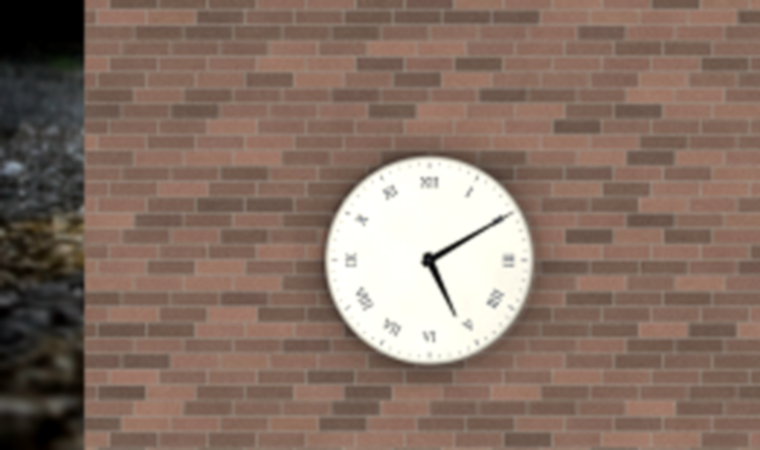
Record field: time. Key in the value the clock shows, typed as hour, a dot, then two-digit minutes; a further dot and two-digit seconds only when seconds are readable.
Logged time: 5.10
